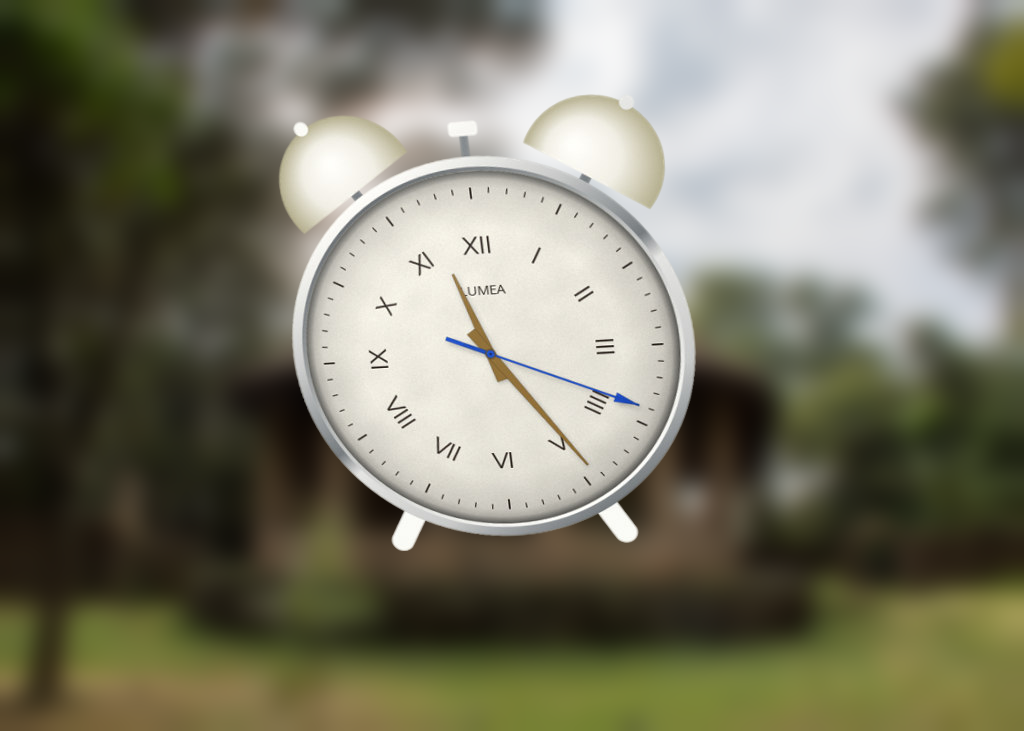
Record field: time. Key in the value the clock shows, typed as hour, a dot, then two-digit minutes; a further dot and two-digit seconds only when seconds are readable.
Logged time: 11.24.19
